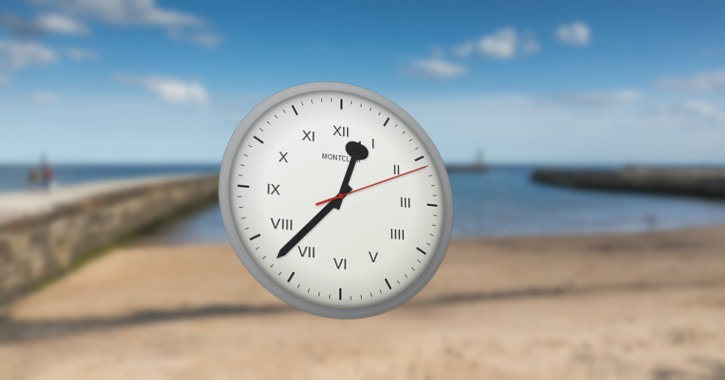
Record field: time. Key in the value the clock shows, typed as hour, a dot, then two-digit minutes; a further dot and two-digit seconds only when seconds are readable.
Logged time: 12.37.11
